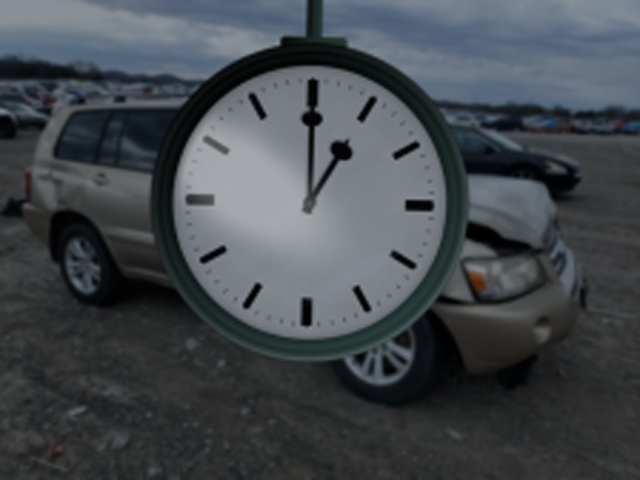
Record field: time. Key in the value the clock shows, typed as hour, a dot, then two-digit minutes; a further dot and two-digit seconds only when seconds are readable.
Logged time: 1.00
